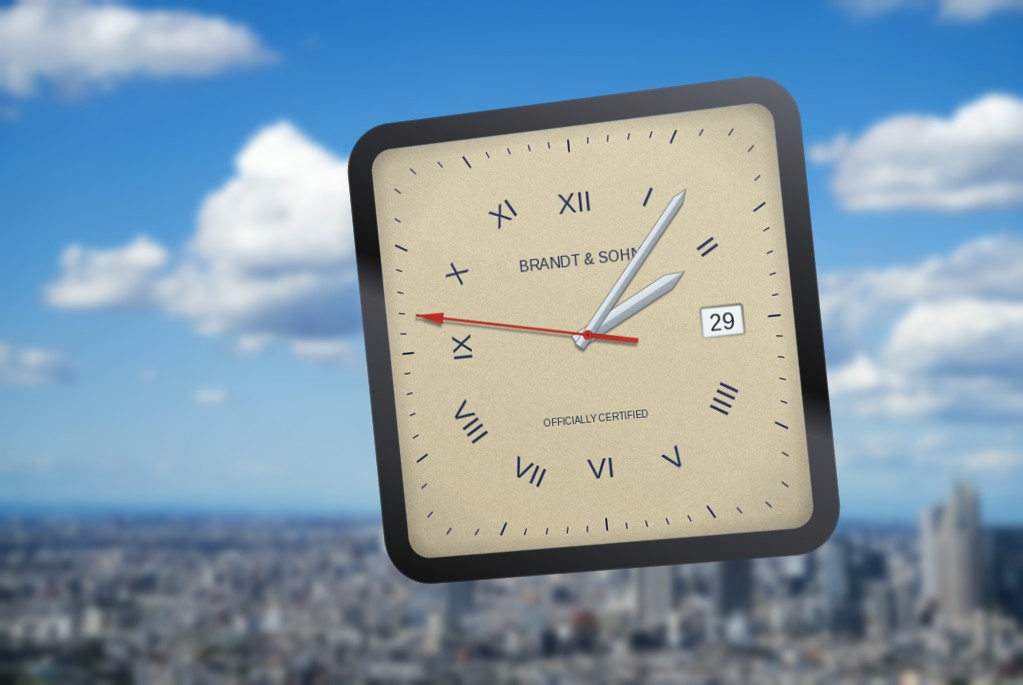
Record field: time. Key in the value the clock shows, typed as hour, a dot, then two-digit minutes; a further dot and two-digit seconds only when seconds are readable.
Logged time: 2.06.47
